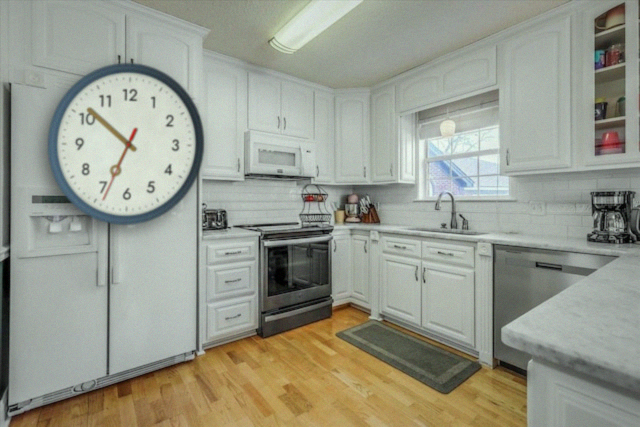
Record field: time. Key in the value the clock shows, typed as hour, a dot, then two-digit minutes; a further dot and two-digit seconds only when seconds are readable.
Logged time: 6.51.34
